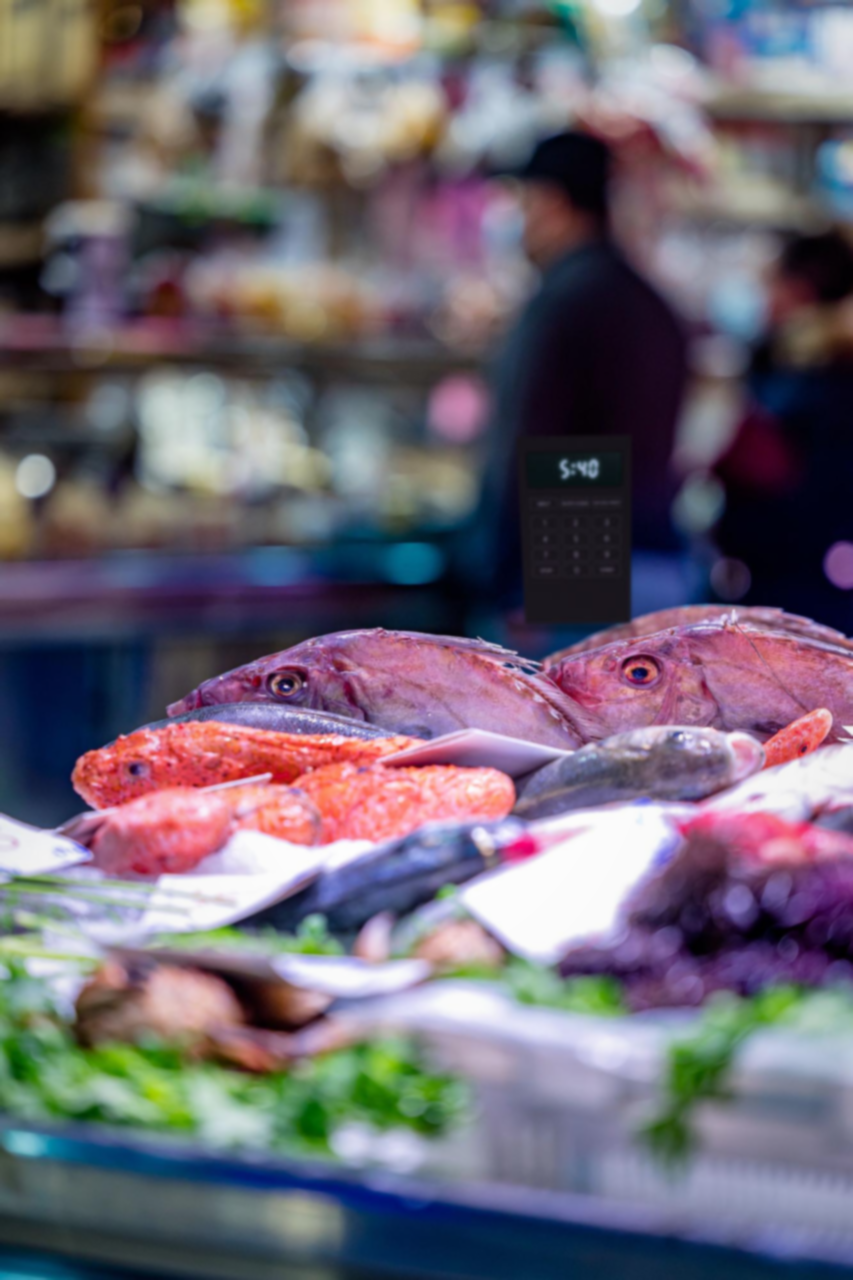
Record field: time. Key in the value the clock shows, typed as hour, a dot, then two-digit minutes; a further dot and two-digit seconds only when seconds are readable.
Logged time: 5.40
